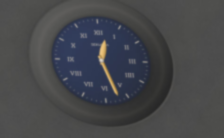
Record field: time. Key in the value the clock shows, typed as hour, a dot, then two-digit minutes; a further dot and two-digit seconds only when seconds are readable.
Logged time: 12.27
